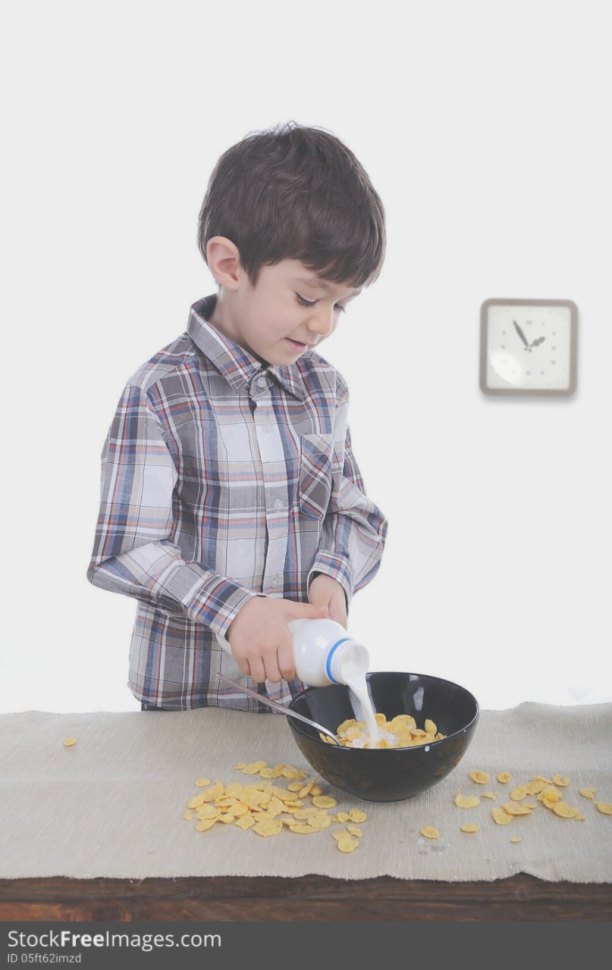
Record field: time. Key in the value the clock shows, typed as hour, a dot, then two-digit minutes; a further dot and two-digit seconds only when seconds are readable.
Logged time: 1.55
